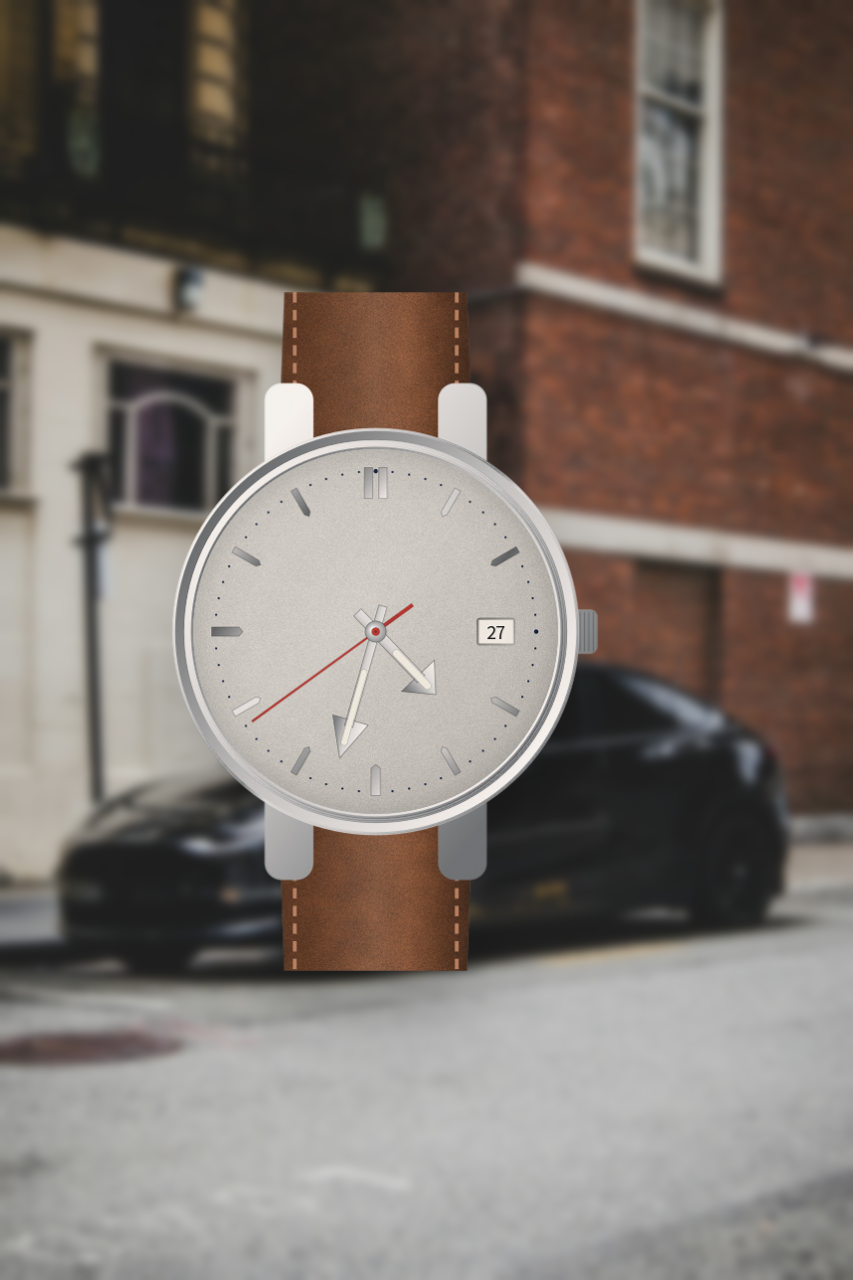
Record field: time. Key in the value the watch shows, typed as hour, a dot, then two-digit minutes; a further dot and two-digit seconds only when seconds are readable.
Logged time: 4.32.39
